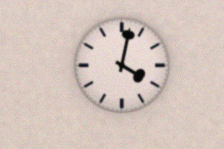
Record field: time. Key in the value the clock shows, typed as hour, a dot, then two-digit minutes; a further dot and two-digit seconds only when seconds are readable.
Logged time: 4.02
